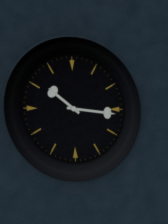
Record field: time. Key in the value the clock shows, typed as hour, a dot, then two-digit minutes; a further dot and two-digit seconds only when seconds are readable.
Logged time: 10.16
